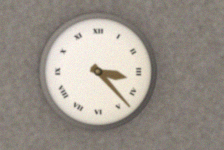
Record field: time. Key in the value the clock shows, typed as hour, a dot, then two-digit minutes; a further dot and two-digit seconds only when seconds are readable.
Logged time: 3.23
